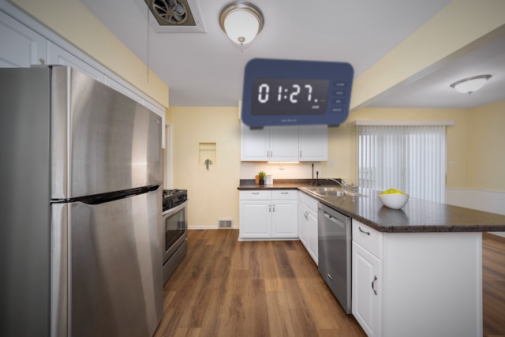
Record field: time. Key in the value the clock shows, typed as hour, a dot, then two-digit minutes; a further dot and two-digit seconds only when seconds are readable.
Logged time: 1.27
